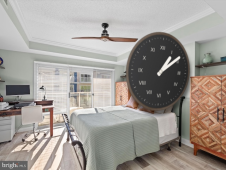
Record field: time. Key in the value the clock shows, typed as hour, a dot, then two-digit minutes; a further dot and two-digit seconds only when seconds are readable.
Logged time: 1.09
